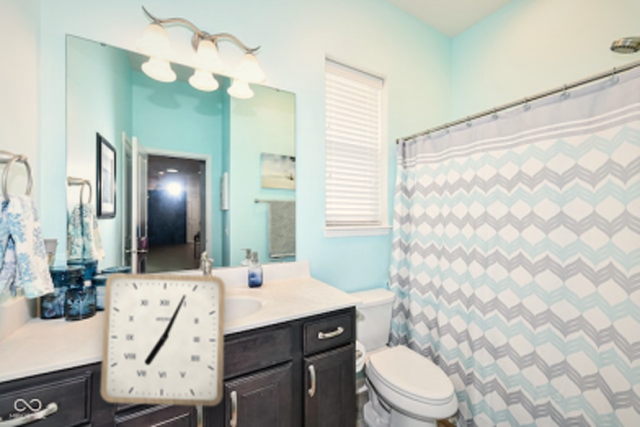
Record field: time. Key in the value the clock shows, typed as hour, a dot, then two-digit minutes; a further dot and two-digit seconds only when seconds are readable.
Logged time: 7.04
